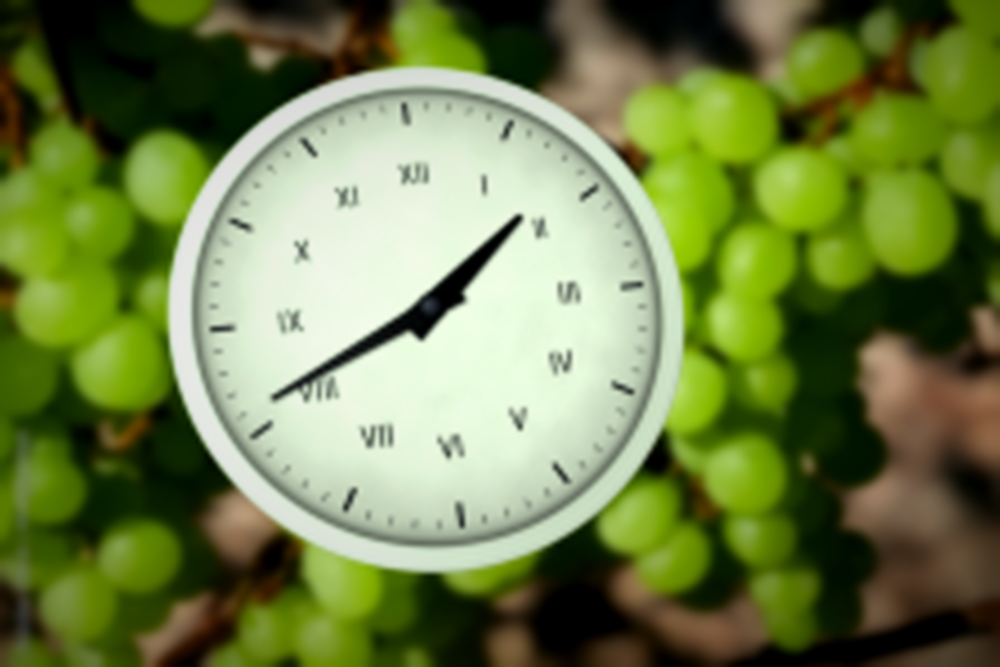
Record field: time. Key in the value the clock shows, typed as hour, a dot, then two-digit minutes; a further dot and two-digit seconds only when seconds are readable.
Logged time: 1.41
